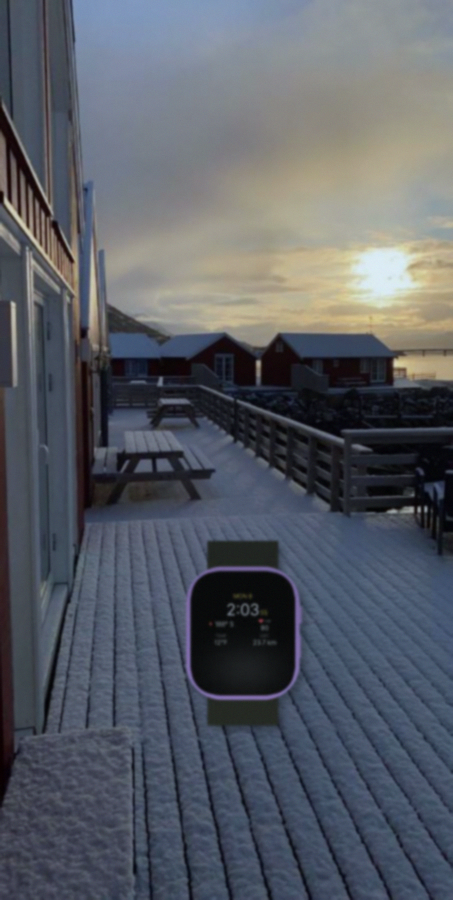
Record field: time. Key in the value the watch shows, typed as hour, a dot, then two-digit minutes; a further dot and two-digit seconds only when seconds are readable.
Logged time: 2.03
